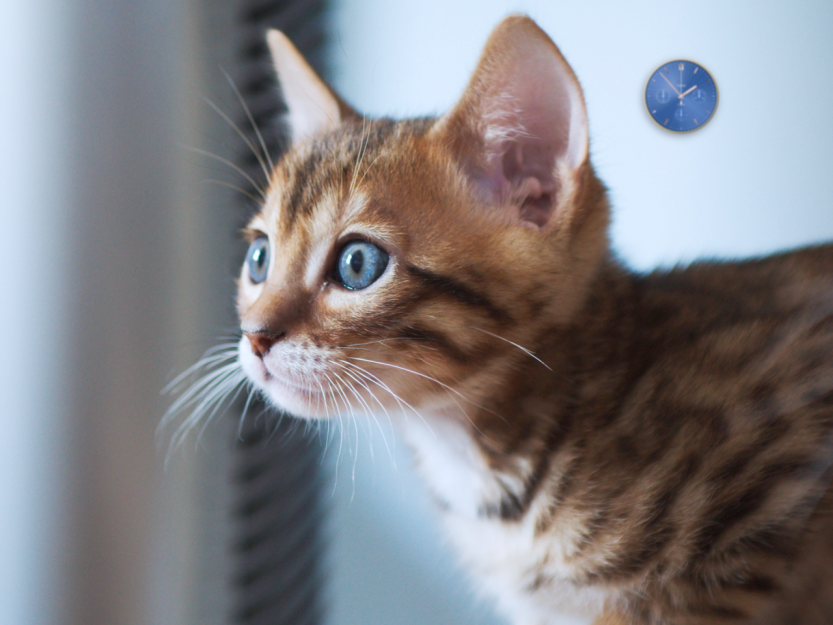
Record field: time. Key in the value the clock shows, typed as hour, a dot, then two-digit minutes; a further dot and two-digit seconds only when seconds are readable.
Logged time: 1.53
